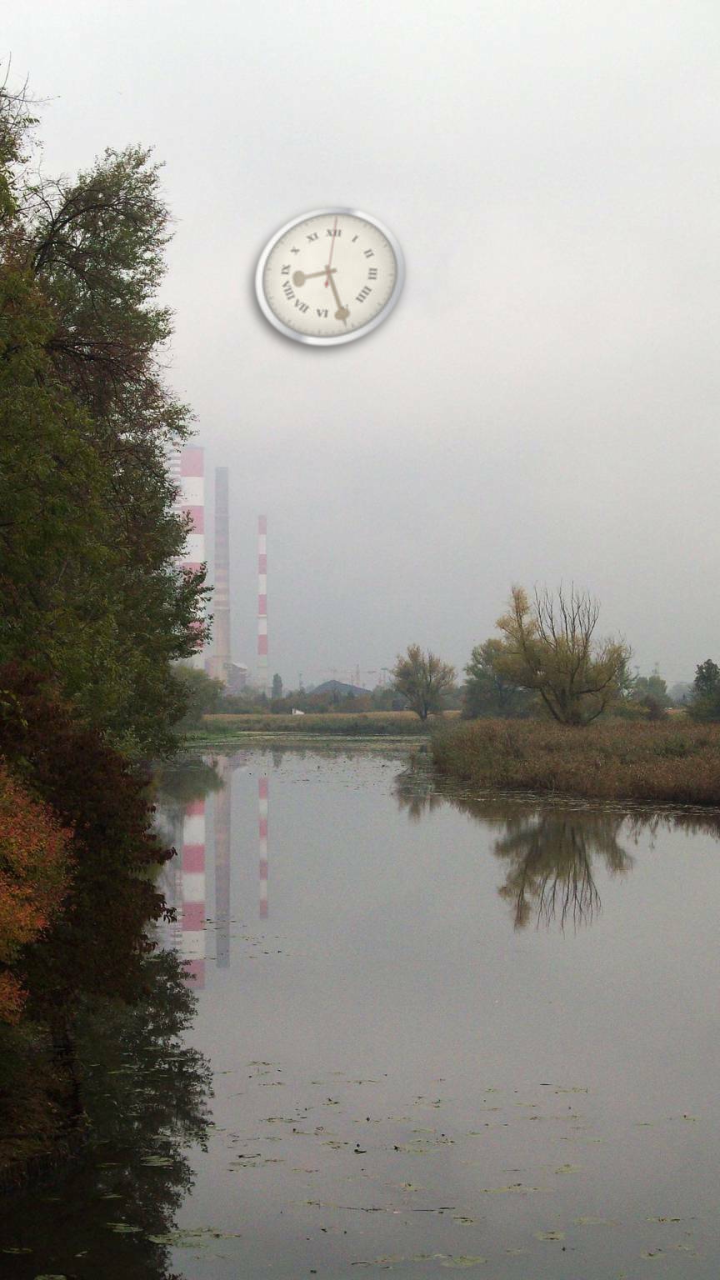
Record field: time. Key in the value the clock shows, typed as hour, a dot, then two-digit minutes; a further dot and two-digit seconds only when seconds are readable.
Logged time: 8.26.00
